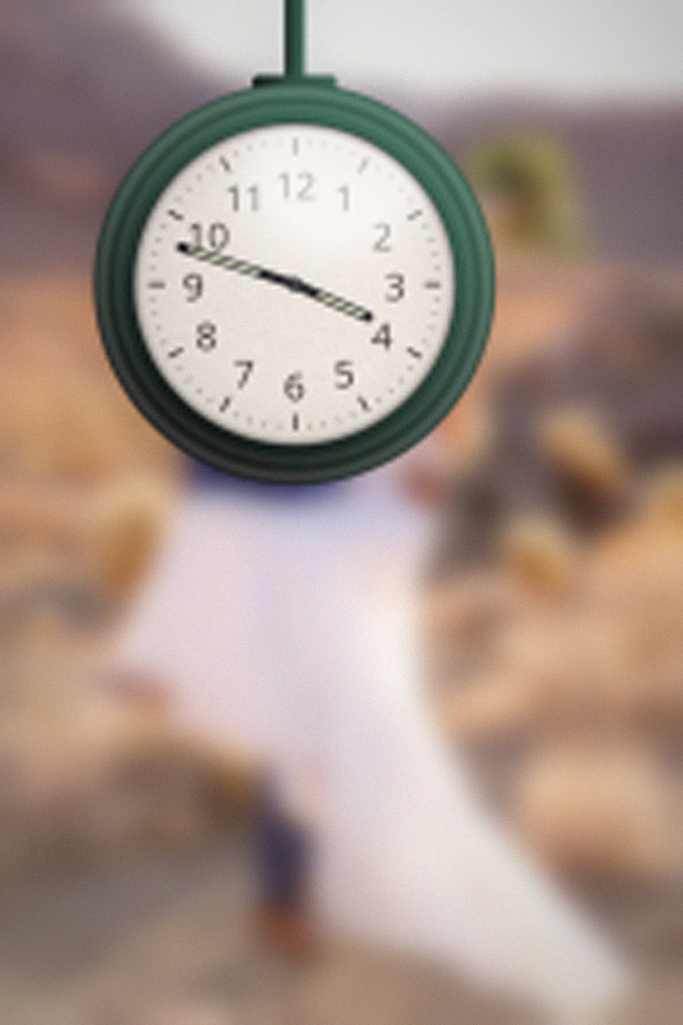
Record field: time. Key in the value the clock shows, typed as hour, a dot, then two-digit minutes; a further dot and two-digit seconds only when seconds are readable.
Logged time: 3.48
